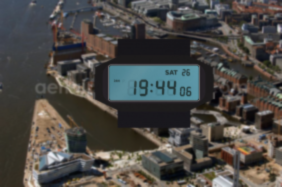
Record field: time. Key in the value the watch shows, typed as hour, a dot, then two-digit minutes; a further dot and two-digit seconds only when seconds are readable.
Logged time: 19.44.06
